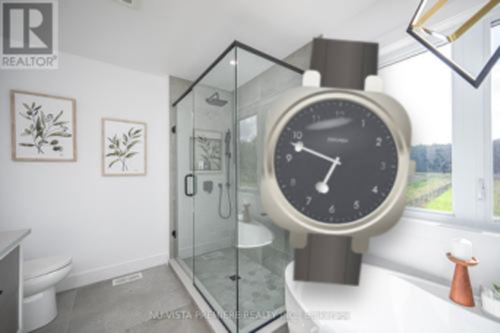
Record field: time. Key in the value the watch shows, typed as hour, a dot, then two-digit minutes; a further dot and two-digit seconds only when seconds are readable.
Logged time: 6.48
